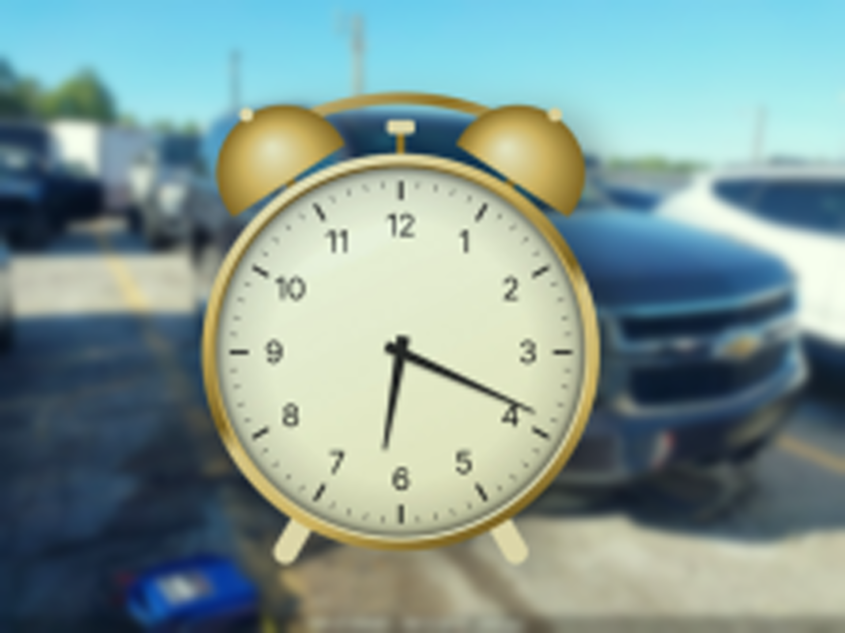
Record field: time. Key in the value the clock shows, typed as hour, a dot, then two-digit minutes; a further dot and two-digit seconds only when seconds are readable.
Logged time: 6.19
